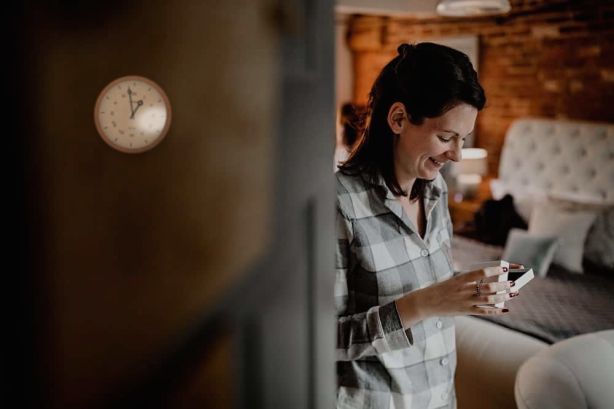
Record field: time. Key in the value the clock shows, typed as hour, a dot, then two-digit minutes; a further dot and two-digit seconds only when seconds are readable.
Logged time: 12.58
